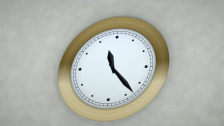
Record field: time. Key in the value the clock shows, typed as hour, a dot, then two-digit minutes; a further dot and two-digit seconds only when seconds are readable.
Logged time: 11.23
